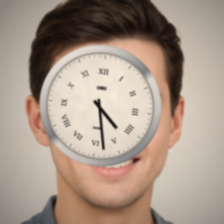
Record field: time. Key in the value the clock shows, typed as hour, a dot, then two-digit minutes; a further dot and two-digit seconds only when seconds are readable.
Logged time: 4.28
